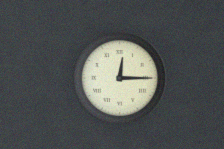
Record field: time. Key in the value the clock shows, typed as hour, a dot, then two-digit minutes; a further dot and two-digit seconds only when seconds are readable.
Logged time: 12.15
